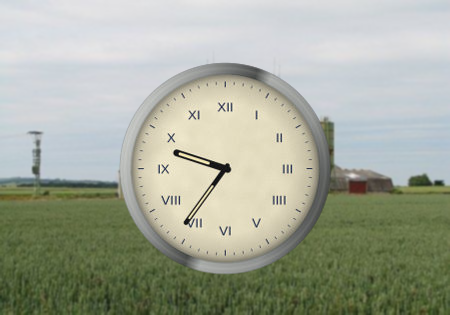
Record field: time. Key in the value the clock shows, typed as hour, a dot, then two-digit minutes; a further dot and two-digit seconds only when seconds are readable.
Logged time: 9.36
